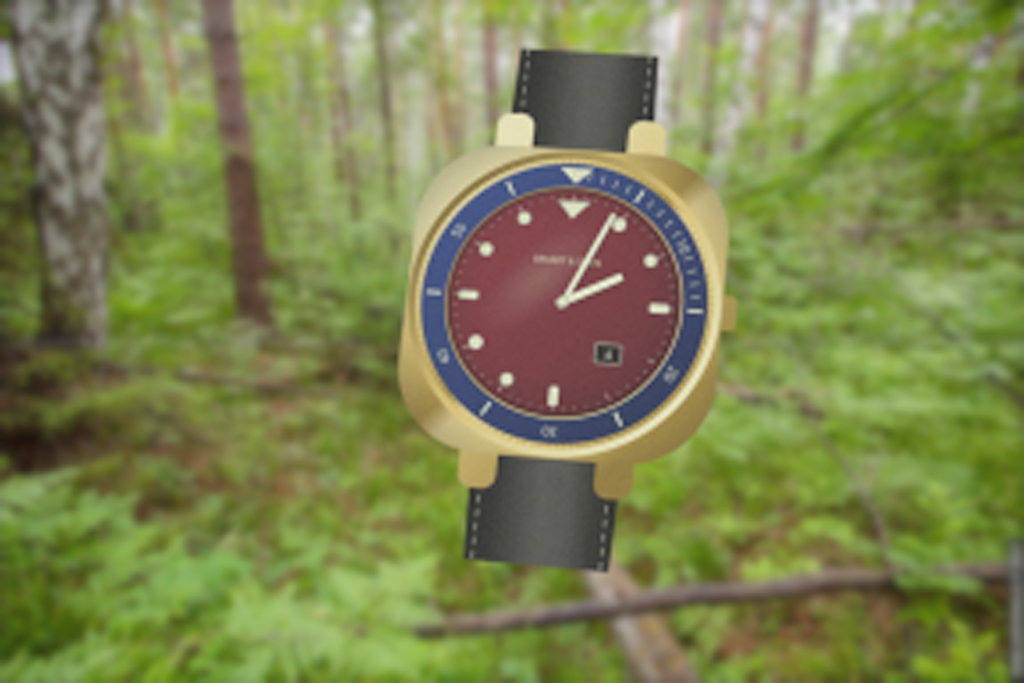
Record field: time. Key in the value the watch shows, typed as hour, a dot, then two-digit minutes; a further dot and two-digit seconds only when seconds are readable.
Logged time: 2.04
